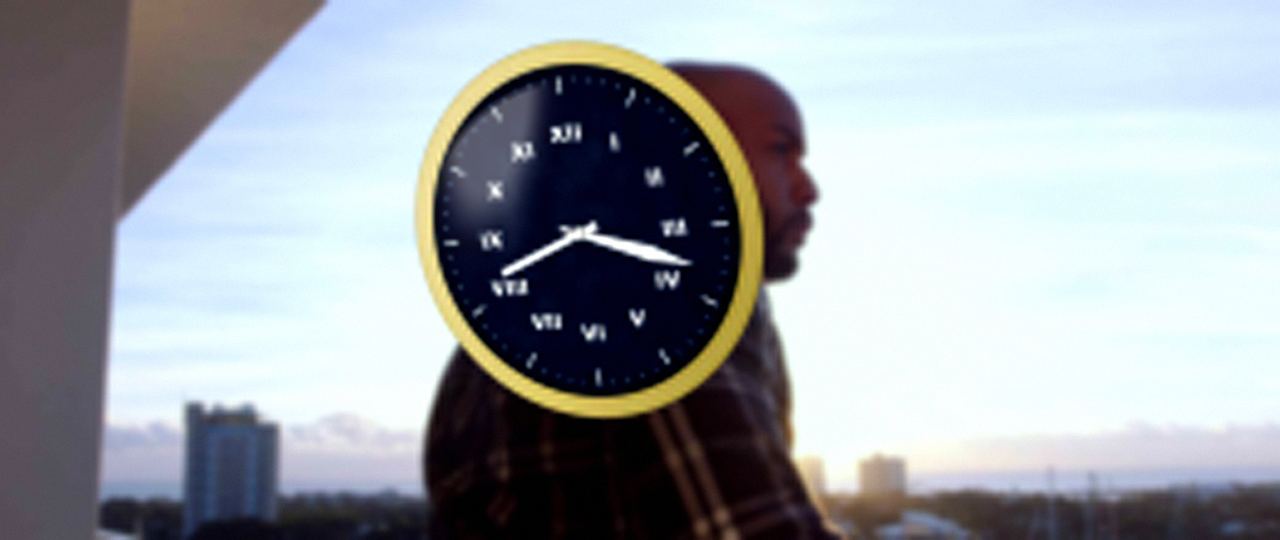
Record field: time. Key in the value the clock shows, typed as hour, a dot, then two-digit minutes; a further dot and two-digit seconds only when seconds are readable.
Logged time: 8.18
